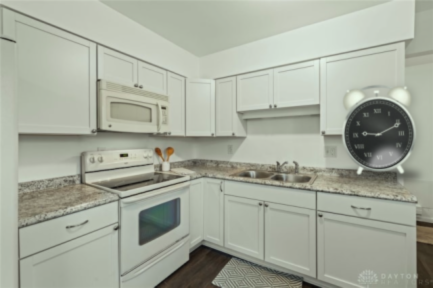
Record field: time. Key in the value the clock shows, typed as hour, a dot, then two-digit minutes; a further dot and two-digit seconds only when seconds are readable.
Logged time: 9.11
